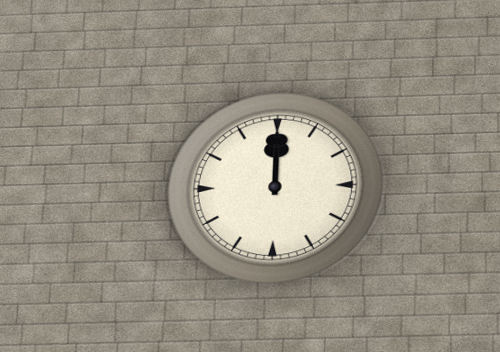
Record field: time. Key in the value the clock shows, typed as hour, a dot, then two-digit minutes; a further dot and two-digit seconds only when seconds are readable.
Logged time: 12.00
